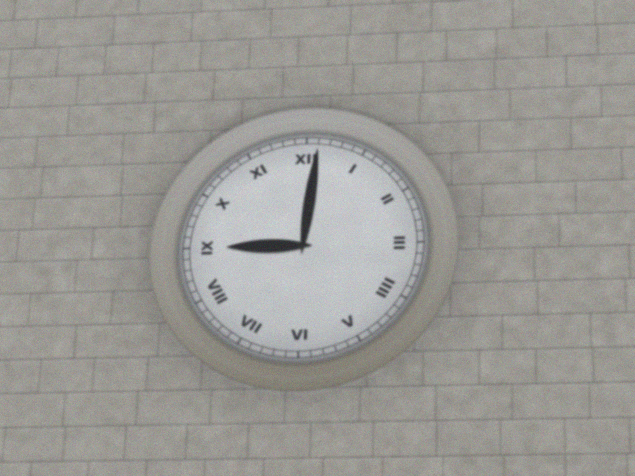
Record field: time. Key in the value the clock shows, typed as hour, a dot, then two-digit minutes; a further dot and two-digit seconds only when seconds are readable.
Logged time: 9.01
